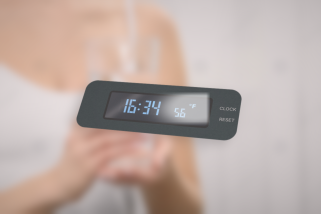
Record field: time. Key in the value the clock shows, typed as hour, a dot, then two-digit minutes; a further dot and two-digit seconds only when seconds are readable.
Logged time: 16.34
